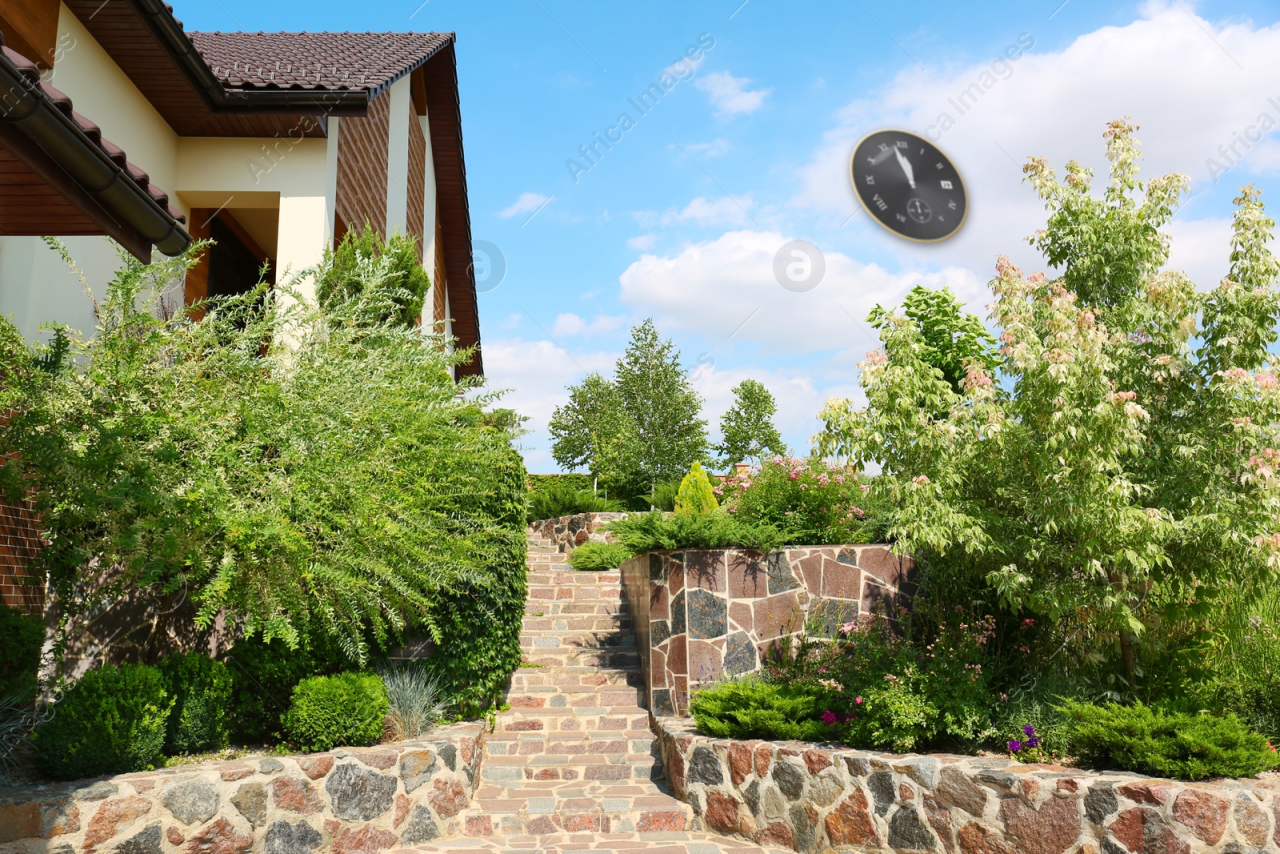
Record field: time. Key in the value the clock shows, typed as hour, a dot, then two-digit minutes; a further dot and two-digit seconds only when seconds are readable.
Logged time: 11.58
